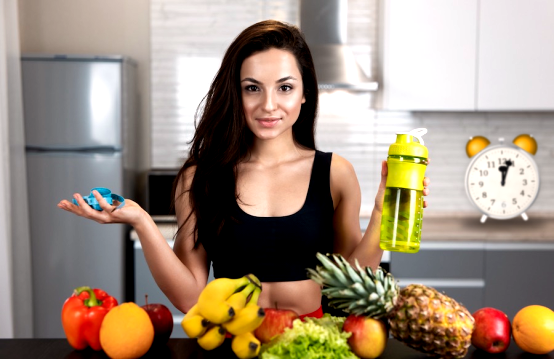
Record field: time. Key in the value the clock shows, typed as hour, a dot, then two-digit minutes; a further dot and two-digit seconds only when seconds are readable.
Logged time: 12.03
